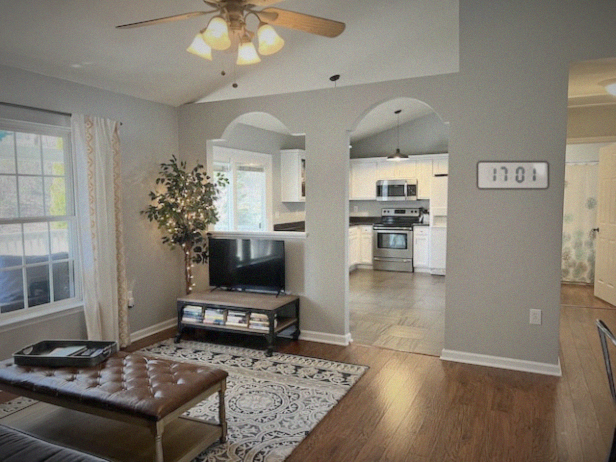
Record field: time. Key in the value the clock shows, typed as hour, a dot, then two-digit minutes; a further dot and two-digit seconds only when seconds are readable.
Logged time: 17.01
